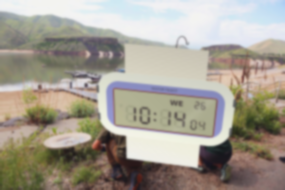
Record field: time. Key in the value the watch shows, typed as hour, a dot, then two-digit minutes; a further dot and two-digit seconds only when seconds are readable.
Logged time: 10.14
